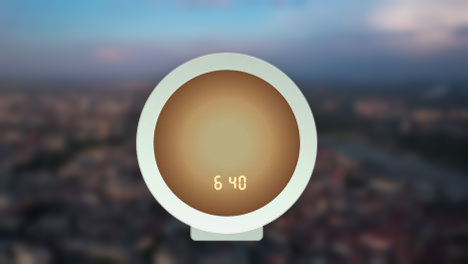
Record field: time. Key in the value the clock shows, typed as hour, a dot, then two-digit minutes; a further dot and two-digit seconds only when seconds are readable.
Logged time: 6.40
